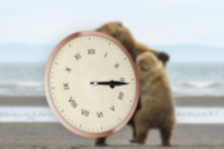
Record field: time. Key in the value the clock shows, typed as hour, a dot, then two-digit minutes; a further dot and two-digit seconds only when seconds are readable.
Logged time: 3.16
